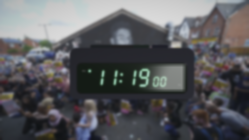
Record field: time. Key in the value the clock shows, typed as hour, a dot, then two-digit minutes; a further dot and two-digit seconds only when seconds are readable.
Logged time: 11.19
